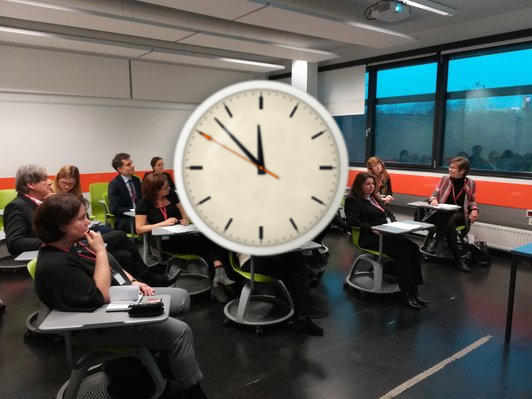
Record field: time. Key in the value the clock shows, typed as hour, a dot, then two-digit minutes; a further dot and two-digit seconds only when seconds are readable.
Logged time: 11.52.50
